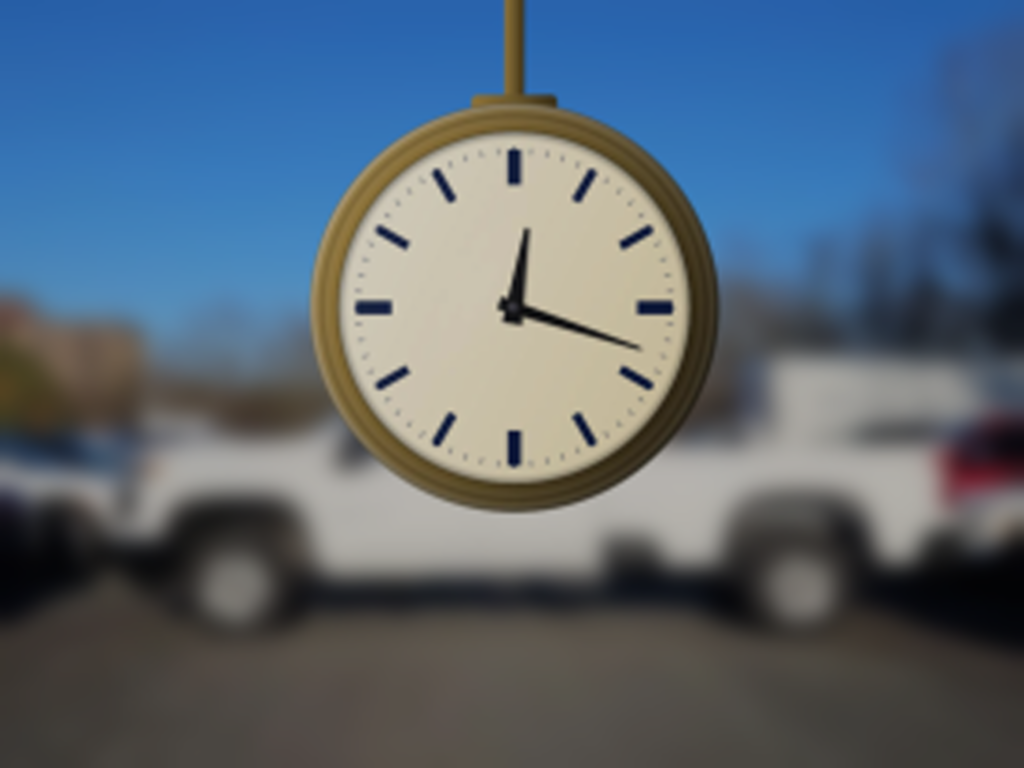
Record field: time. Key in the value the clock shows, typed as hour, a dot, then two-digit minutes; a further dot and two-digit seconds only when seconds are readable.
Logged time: 12.18
